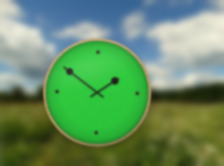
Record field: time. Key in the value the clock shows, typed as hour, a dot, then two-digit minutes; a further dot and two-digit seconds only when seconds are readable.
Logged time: 1.51
